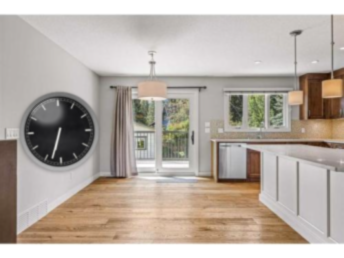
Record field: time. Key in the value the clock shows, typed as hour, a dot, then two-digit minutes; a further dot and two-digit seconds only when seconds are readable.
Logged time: 6.33
